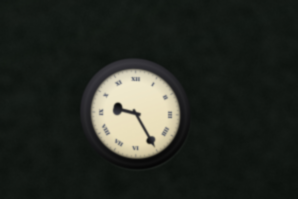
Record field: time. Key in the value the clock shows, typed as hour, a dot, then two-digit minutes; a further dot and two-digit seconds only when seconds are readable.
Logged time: 9.25
